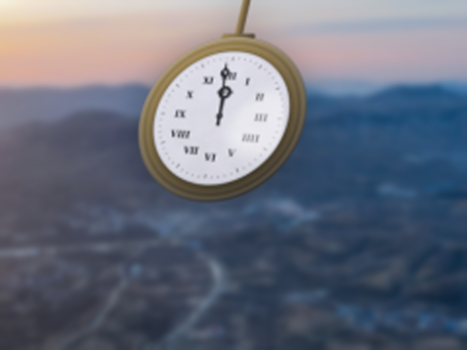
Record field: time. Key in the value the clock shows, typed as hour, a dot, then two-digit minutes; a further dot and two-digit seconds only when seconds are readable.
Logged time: 11.59
